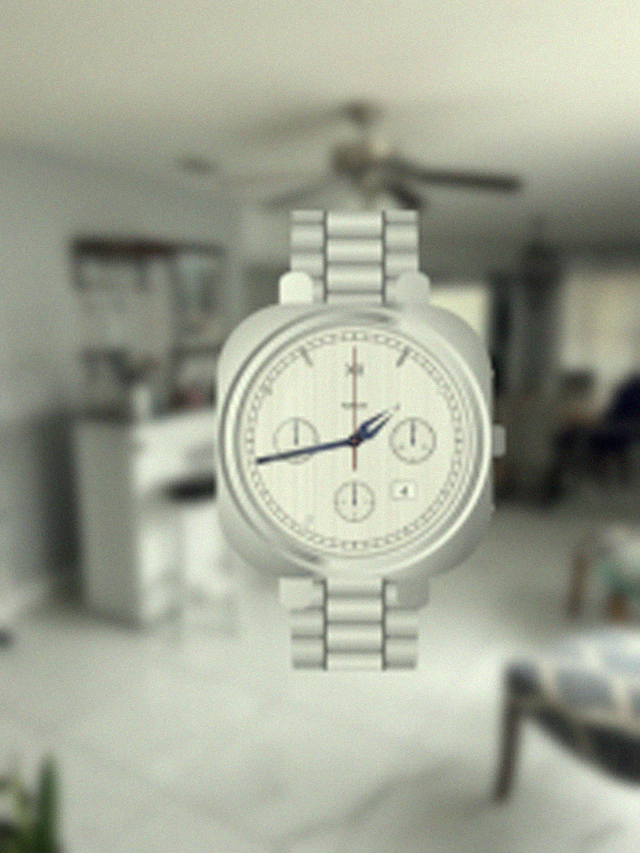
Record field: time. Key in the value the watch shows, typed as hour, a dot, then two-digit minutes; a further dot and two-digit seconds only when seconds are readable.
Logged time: 1.43
